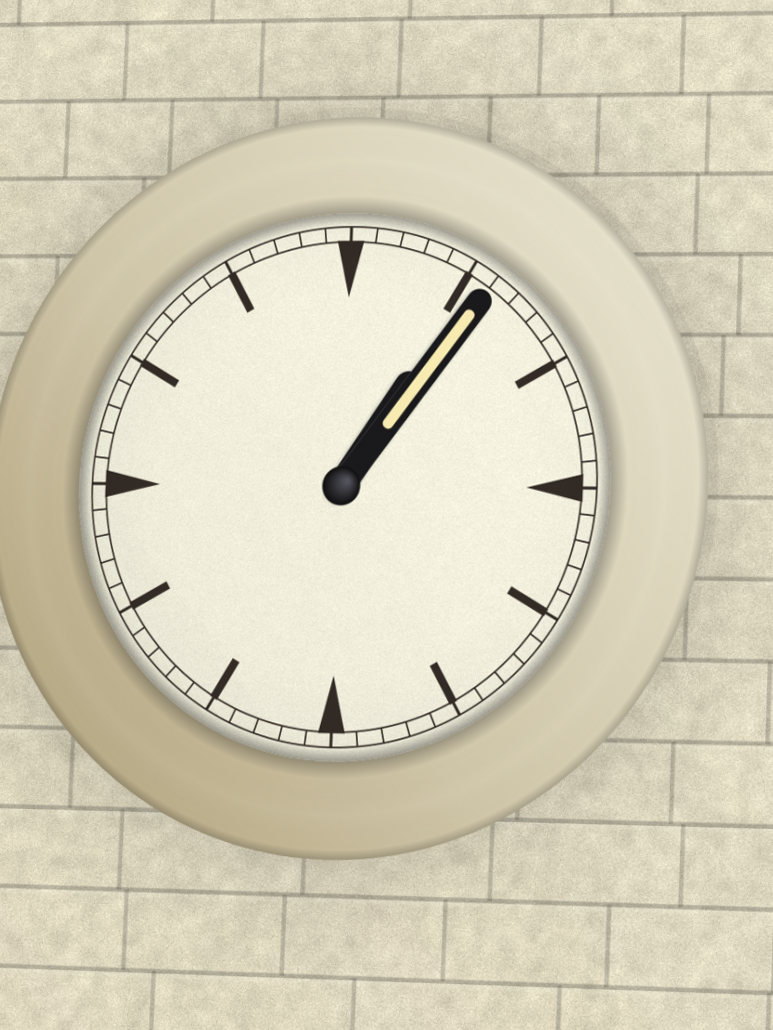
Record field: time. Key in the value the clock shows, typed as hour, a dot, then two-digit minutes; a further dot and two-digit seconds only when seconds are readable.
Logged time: 1.06
